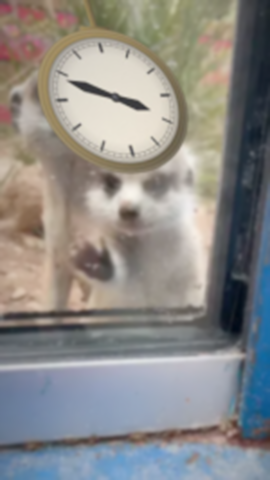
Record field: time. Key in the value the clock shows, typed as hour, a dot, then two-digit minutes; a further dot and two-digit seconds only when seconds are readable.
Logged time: 3.49
